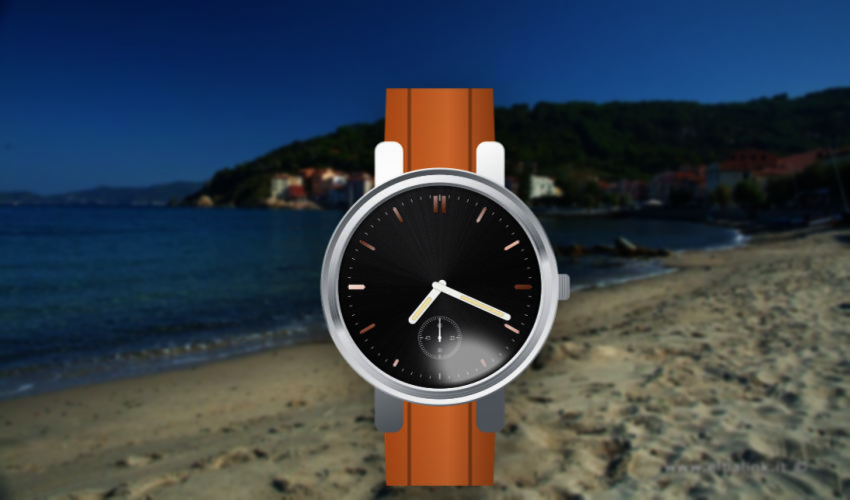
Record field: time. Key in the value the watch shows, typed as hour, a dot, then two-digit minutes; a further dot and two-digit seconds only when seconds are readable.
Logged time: 7.19
